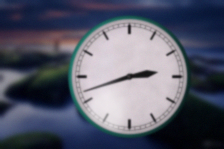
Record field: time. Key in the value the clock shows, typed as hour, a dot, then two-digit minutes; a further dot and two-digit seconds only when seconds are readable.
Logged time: 2.42
